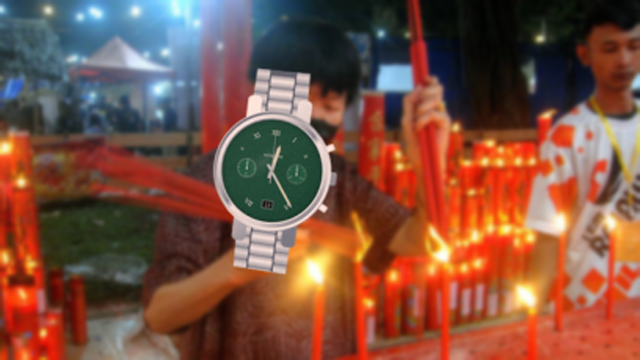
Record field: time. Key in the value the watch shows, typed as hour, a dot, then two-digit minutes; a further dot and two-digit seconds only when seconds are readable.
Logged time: 12.24
